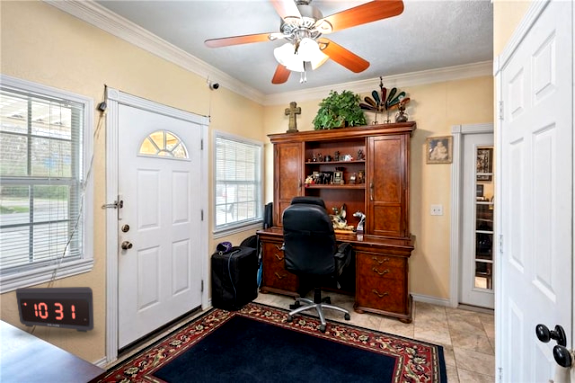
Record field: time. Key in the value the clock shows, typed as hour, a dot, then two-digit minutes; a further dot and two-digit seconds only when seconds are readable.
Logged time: 10.31
